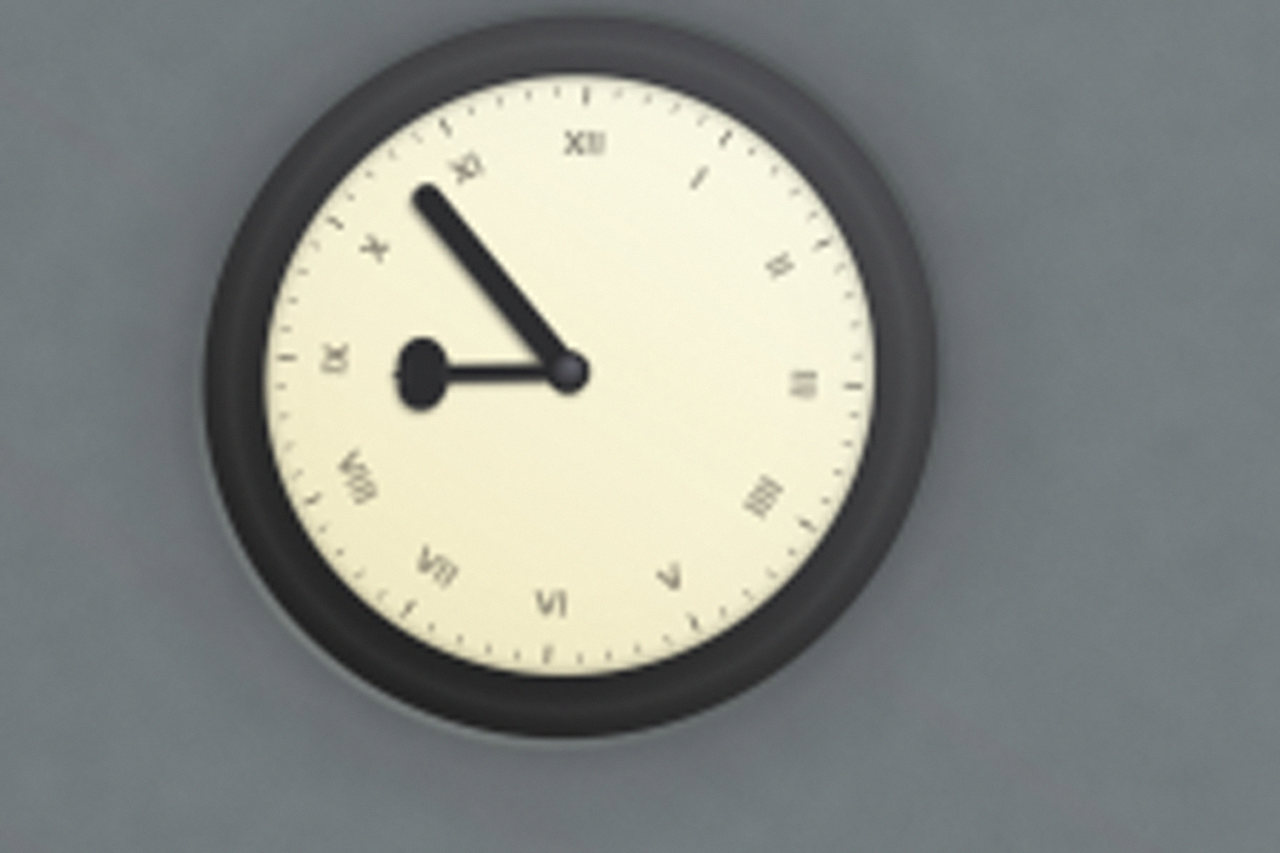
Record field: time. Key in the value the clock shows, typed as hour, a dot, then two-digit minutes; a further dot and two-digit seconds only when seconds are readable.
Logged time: 8.53
